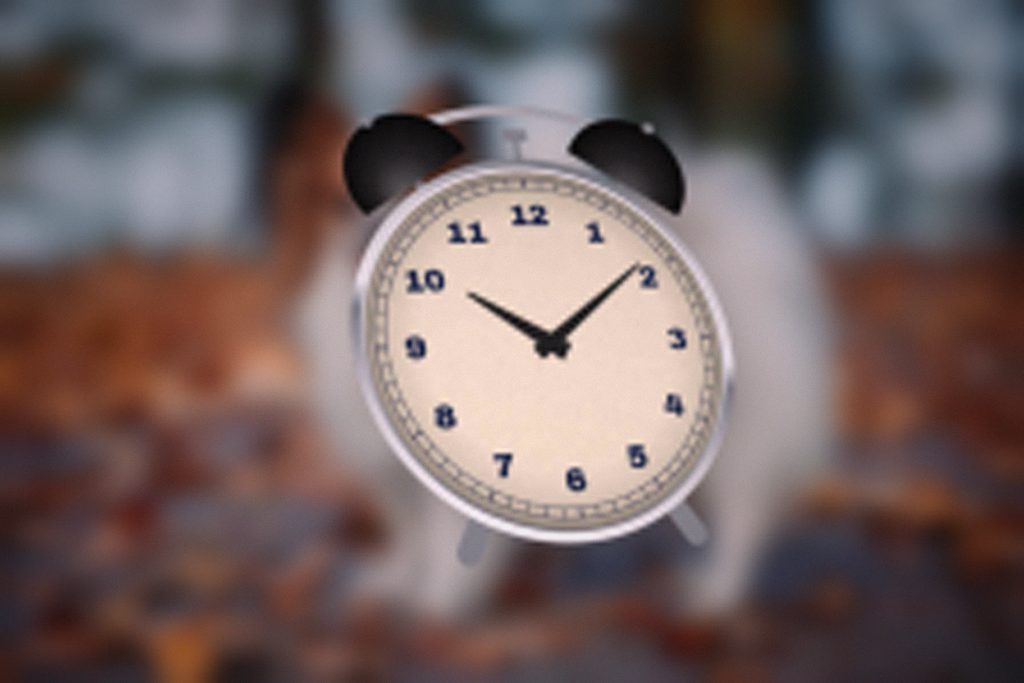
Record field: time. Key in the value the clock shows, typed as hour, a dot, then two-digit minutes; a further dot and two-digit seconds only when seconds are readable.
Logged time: 10.09
